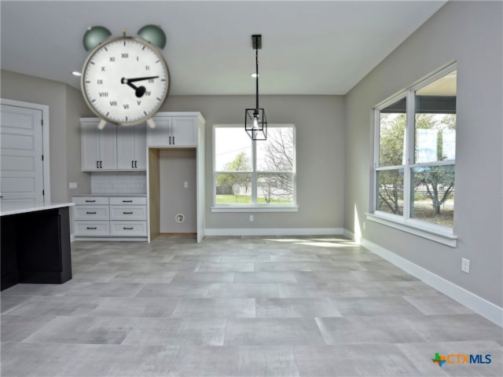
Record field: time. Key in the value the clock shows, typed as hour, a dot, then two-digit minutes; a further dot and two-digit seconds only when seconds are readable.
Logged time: 4.14
